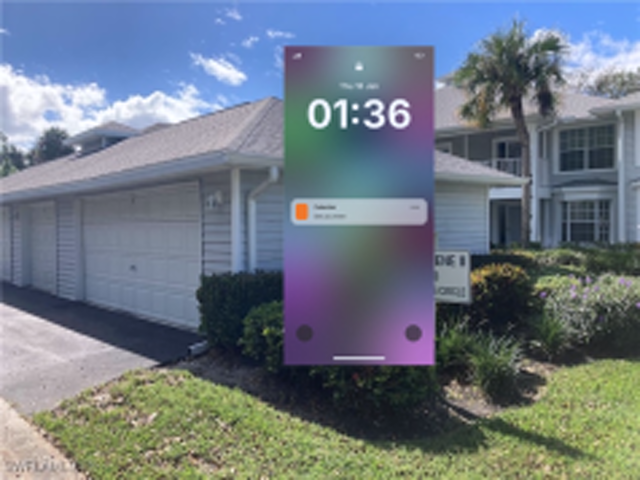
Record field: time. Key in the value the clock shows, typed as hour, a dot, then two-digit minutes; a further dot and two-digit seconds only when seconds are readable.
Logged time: 1.36
